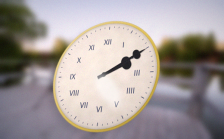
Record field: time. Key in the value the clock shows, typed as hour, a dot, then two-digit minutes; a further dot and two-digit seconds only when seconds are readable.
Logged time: 2.10
